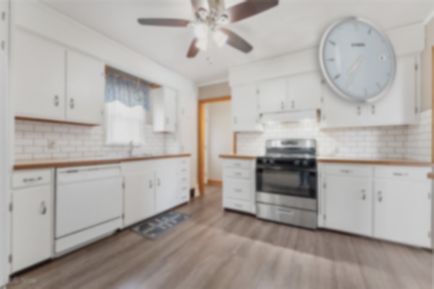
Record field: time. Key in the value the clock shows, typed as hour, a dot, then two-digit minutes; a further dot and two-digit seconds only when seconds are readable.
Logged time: 7.36
